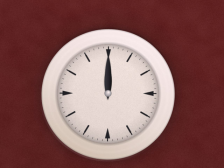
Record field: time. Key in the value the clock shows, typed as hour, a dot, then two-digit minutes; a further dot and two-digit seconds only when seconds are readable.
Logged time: 12.00
